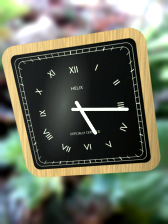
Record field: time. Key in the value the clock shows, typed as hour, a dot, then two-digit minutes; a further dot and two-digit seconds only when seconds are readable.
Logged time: 5.16
